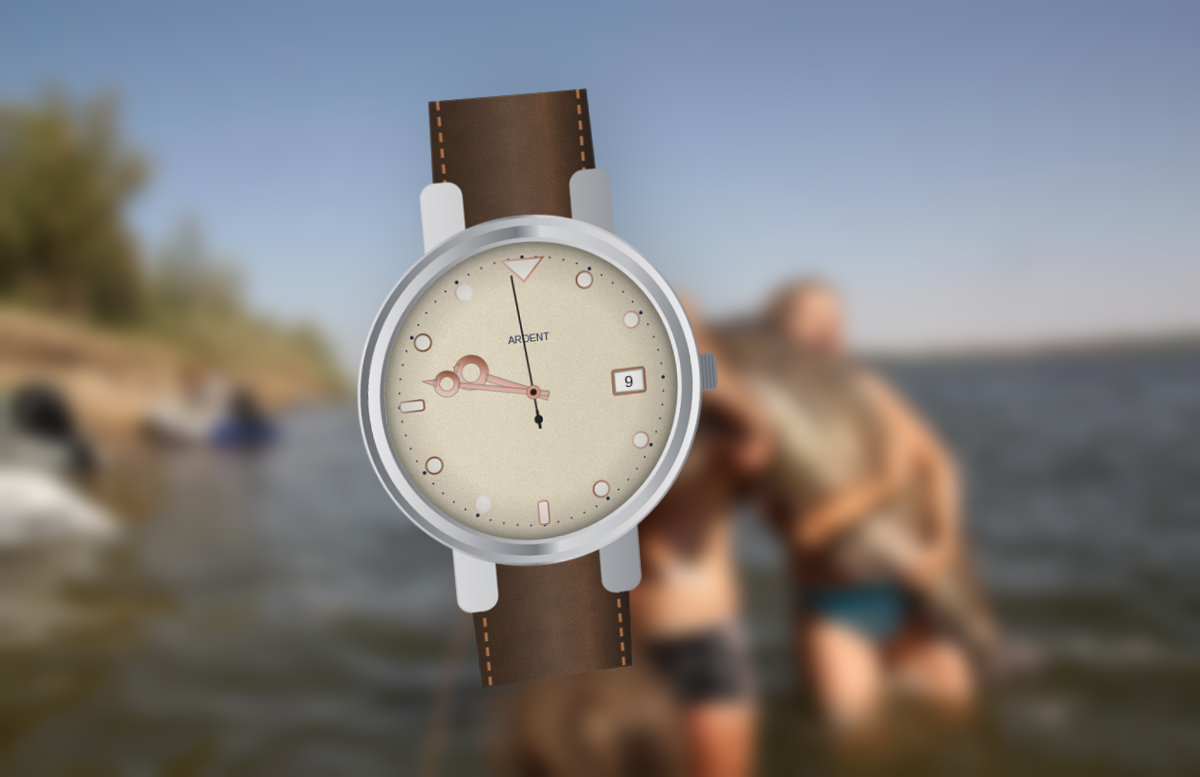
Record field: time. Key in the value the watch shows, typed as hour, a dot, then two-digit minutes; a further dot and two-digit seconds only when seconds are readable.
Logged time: 9.46.59
